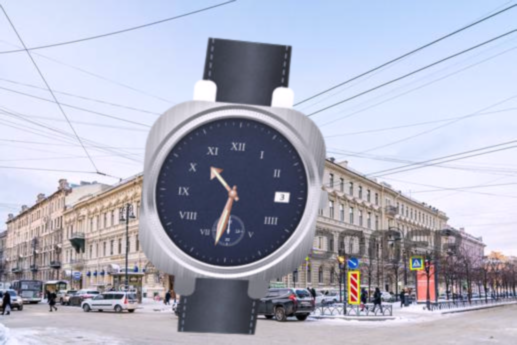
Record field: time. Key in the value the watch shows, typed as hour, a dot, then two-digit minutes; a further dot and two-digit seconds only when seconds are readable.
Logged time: 10.32
